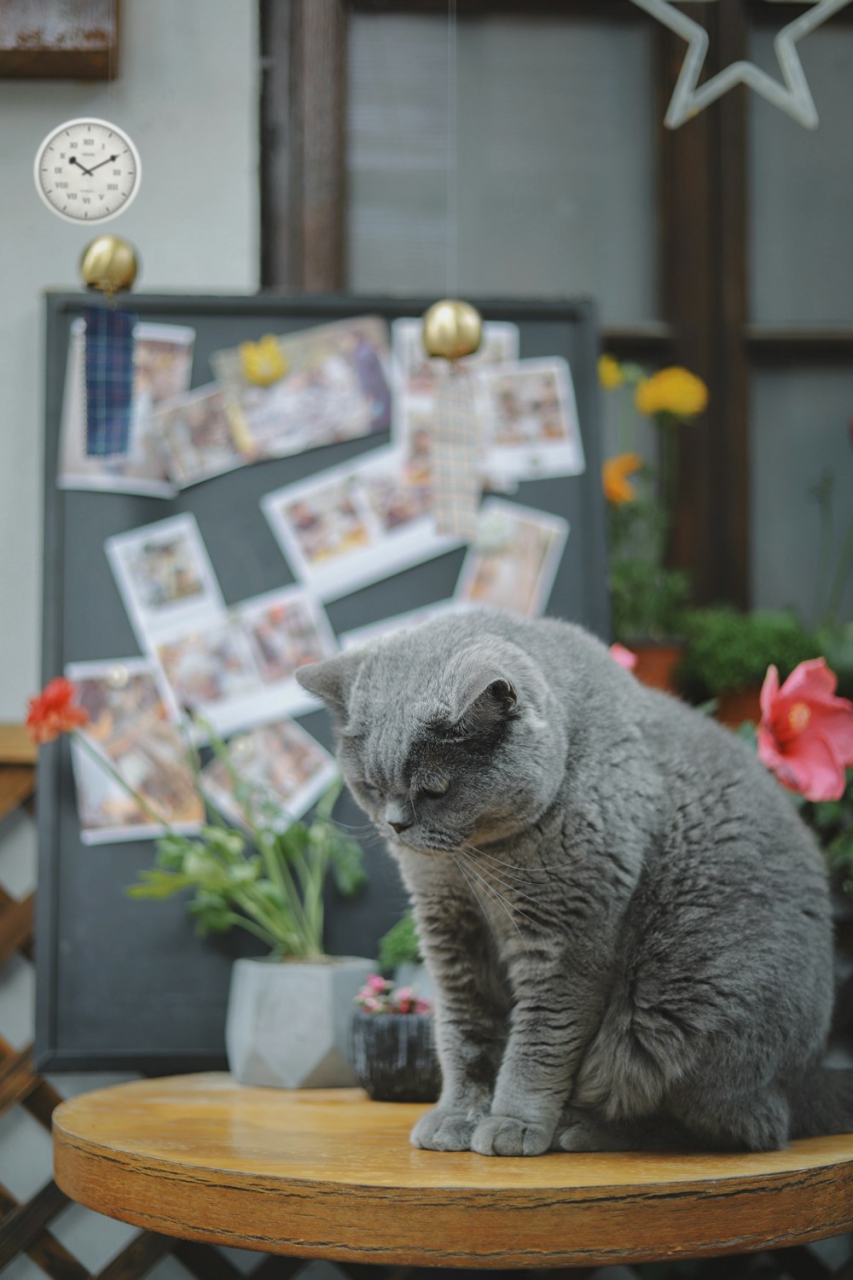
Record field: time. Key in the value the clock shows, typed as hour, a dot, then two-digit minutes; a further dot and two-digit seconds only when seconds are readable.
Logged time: 10.10
